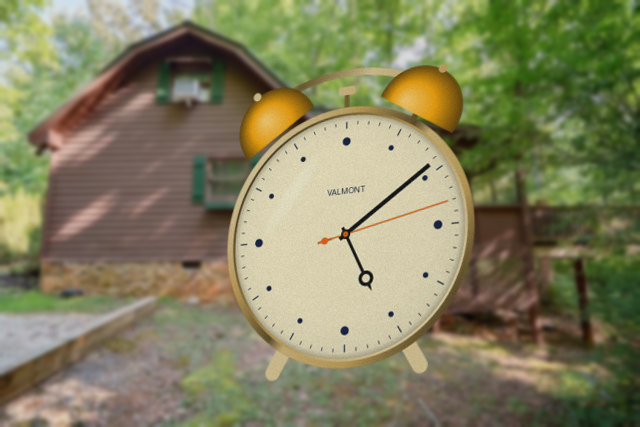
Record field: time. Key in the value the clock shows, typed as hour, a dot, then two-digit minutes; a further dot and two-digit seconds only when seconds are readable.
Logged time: 5.09.13
